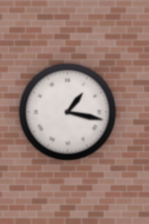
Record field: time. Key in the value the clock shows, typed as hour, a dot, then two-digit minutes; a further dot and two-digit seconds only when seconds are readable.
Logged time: 1.17
